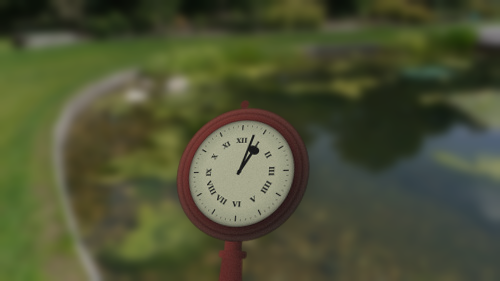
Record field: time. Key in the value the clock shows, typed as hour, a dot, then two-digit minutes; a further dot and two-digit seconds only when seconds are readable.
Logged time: 1.03
